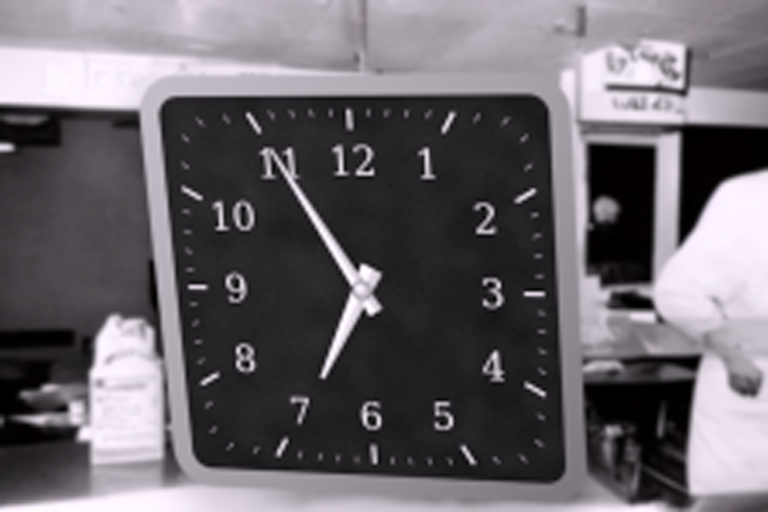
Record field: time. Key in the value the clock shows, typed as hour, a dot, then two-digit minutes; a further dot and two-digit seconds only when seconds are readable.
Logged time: 6.55
